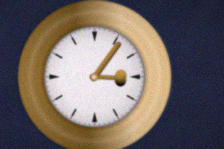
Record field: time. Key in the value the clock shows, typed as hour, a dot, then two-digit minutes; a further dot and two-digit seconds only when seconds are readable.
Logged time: 3.06
